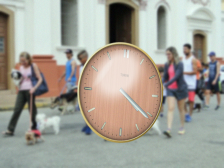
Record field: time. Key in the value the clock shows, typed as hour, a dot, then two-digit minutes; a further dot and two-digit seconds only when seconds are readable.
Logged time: 4.21
